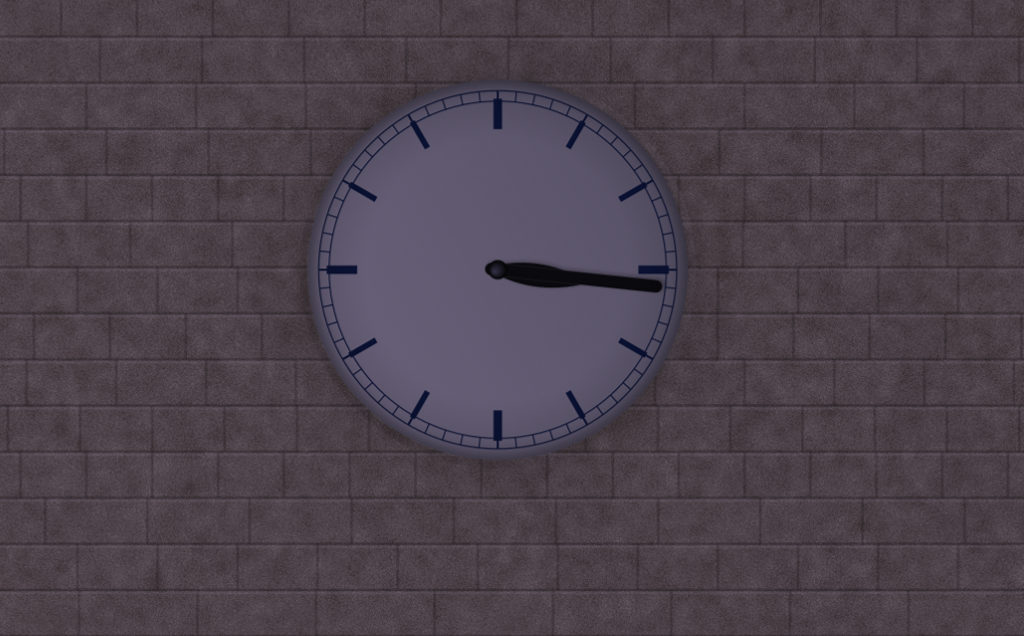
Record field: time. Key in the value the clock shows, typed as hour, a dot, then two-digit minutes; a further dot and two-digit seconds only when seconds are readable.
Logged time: 3.16
